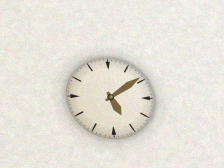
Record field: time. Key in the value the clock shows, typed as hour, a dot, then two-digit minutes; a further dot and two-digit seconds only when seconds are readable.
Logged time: 5.09
